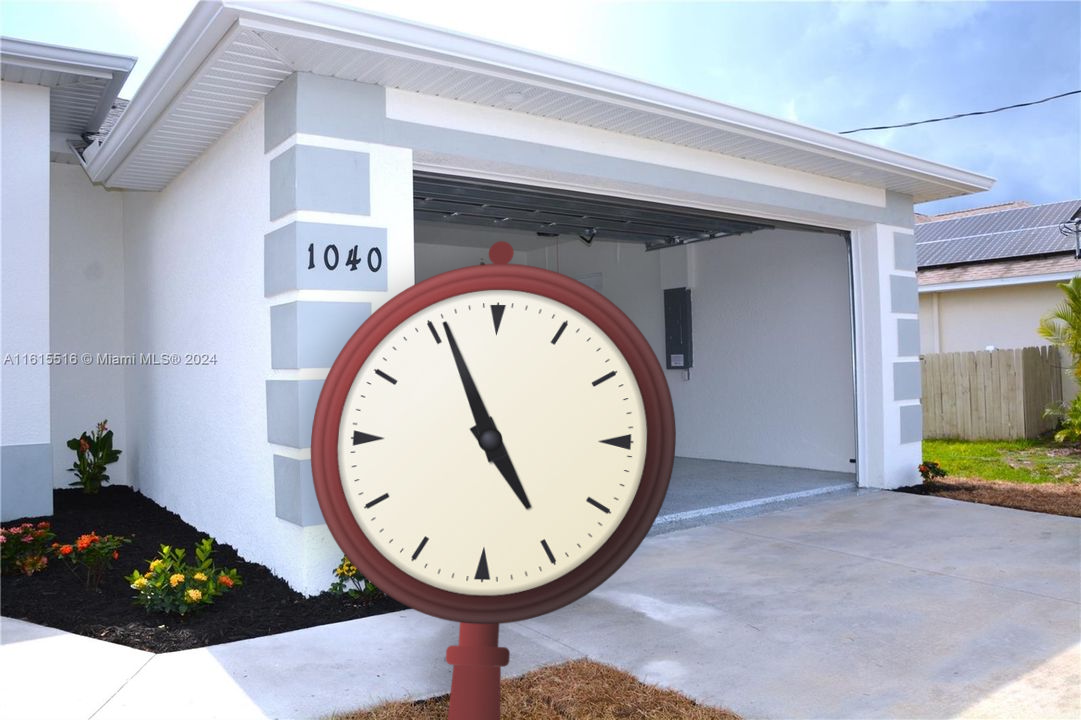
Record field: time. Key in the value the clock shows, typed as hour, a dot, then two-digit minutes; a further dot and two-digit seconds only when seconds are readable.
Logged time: 4.56
